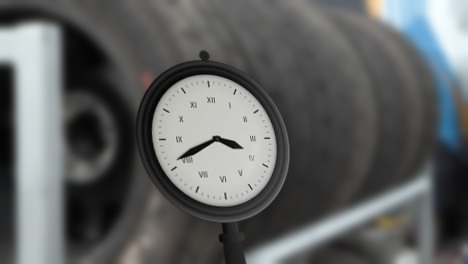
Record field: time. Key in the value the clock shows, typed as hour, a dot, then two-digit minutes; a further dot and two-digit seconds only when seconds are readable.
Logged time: 3.41
